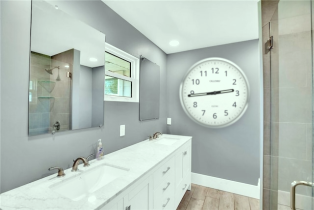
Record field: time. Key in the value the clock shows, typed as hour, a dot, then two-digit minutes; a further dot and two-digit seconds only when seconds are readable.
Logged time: 2.44
